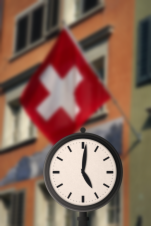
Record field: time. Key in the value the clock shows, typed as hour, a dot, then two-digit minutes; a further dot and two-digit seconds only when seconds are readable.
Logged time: 5.01
